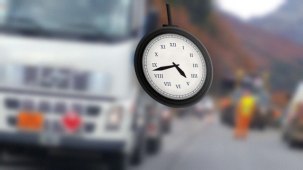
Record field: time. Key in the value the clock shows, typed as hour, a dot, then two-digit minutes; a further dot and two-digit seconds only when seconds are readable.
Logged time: 4.43
